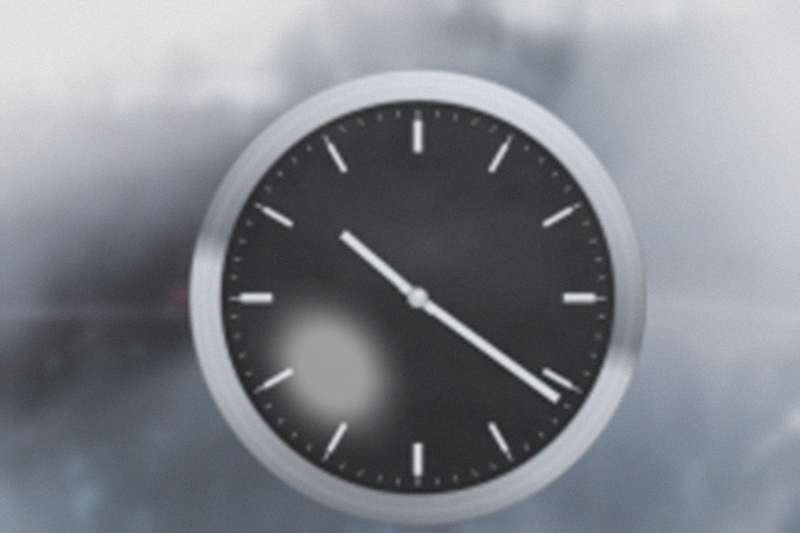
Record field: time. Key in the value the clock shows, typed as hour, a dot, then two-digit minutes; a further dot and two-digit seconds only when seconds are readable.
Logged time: 10.21
